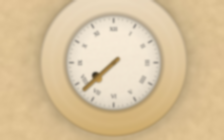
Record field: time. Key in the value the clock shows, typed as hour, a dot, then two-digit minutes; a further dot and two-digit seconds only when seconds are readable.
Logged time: 7.38
